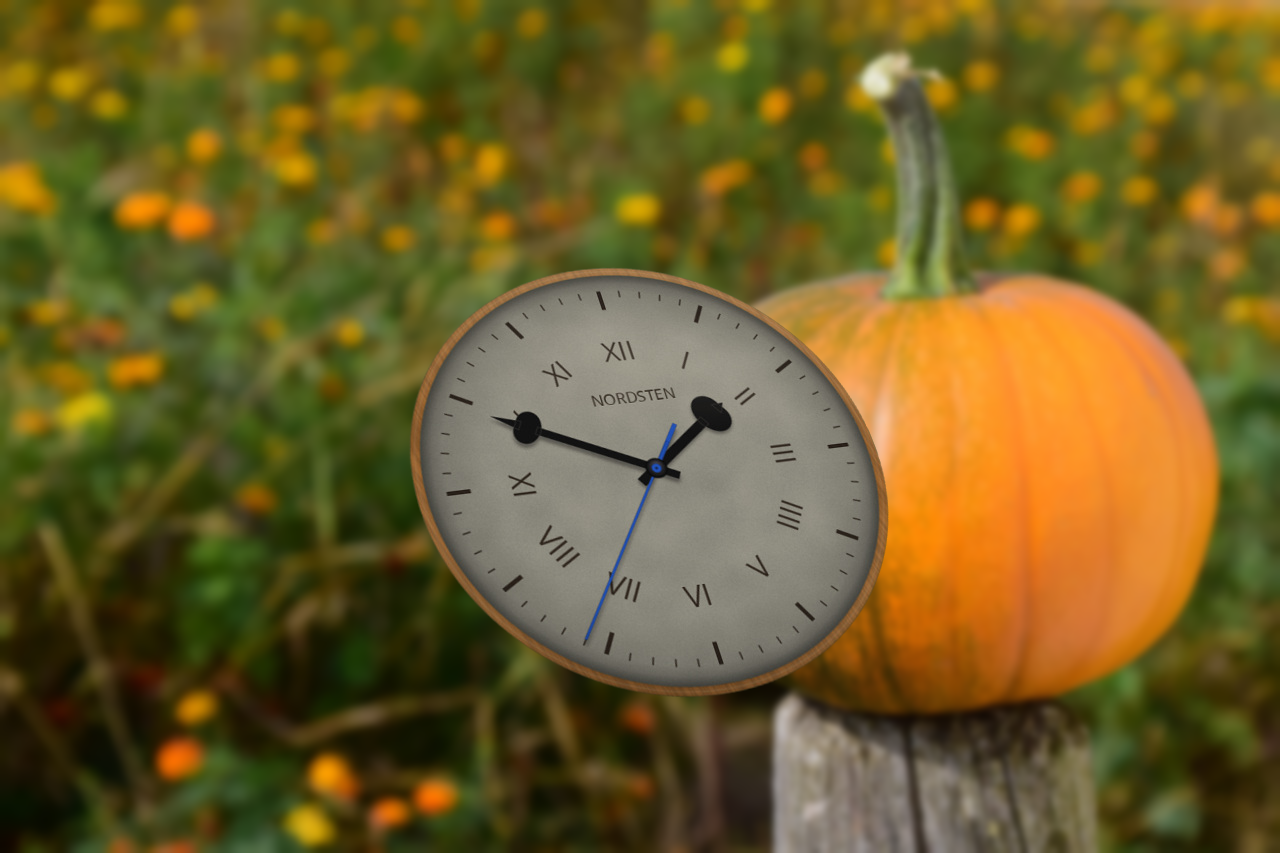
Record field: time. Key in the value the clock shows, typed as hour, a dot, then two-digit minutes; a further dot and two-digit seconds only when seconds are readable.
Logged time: 1.49.36
